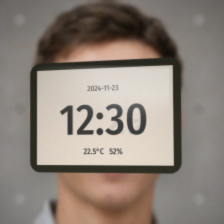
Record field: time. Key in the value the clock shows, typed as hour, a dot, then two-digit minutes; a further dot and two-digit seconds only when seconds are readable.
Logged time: 12.30
